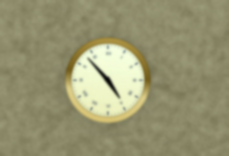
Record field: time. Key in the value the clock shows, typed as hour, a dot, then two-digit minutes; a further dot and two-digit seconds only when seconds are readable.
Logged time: 4.53
